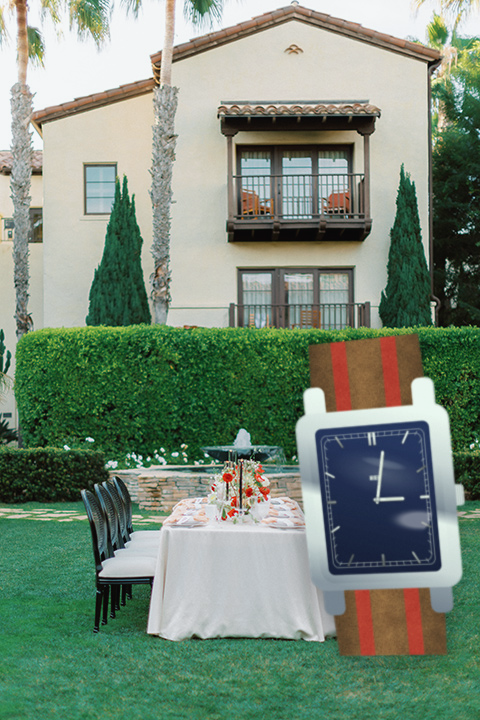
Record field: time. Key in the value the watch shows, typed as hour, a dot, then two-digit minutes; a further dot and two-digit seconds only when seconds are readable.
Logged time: 3.02
